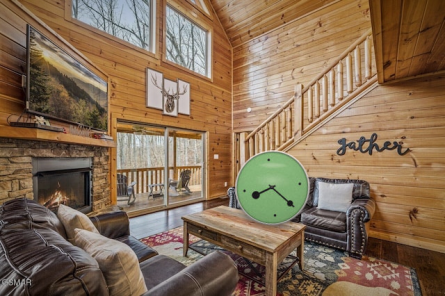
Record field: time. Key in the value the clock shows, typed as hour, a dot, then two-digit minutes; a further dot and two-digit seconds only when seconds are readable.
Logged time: 8.23
